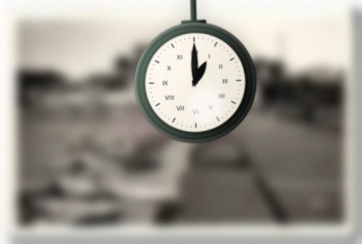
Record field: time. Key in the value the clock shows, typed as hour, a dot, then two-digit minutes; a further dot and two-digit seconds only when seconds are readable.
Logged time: 1.00
